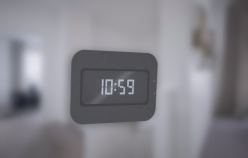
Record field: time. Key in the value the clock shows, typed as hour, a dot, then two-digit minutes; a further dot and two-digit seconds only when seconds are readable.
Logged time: 10.59
